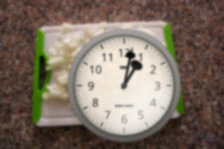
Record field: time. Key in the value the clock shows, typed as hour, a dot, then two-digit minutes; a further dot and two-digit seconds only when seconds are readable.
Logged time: 1.02
